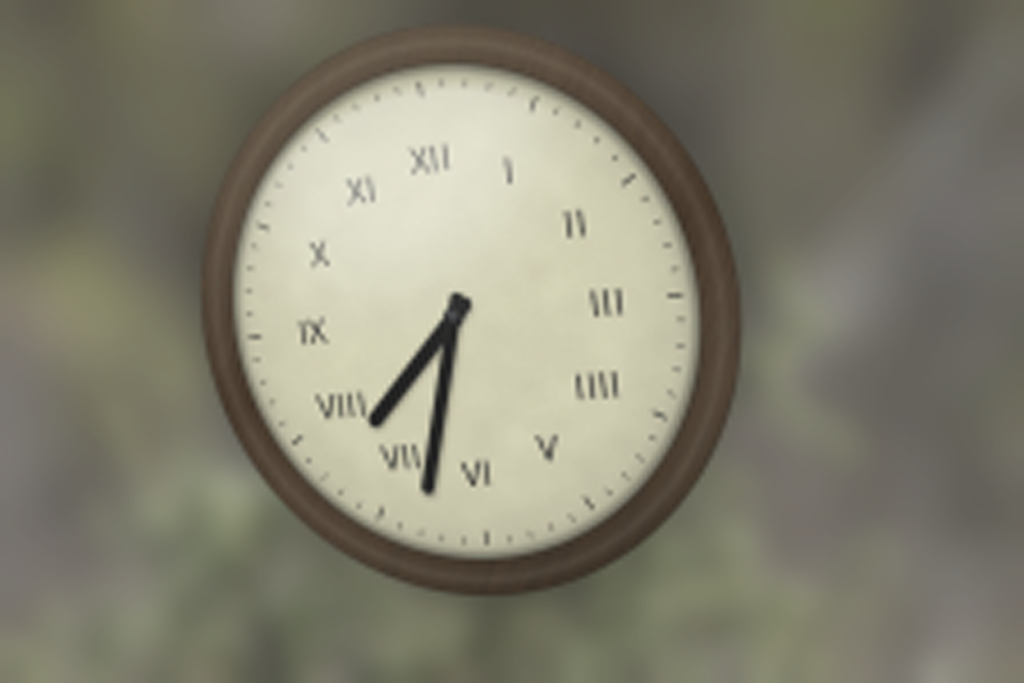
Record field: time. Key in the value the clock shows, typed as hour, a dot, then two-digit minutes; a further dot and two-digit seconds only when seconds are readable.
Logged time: 7.33
